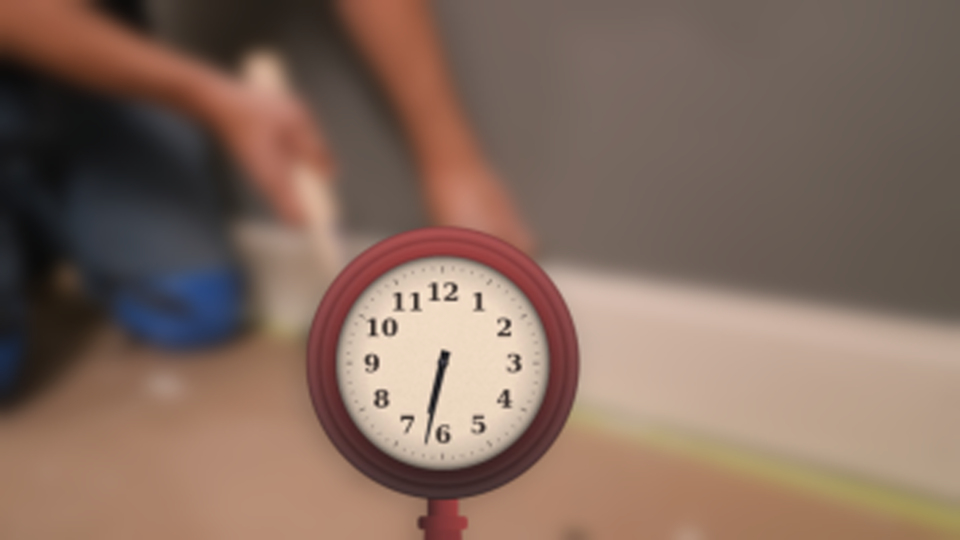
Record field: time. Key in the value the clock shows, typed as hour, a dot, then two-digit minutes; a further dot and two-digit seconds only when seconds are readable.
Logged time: 6.32
